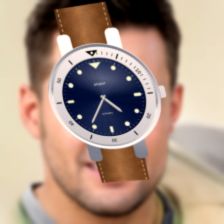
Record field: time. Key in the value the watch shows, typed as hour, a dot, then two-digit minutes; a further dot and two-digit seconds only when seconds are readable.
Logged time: 4.36
